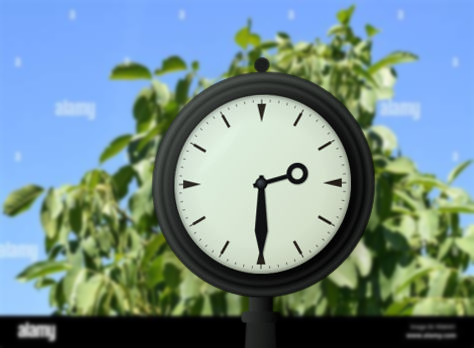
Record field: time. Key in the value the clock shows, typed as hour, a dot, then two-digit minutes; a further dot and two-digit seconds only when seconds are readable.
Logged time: 2.30
